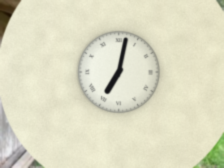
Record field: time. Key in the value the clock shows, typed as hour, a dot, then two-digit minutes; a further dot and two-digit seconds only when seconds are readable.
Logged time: 7.02
